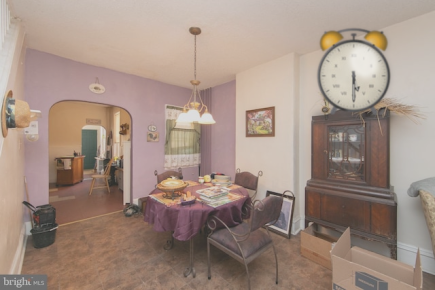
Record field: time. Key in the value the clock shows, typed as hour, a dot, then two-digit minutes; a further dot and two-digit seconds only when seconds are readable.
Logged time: 5.30
